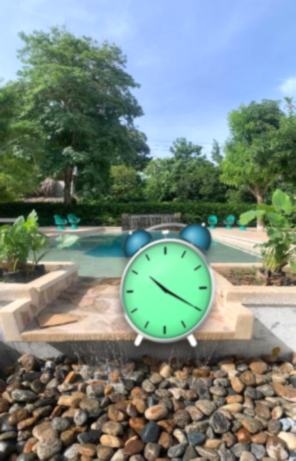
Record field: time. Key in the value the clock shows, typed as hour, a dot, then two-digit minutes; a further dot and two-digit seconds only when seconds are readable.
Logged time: 10.20
